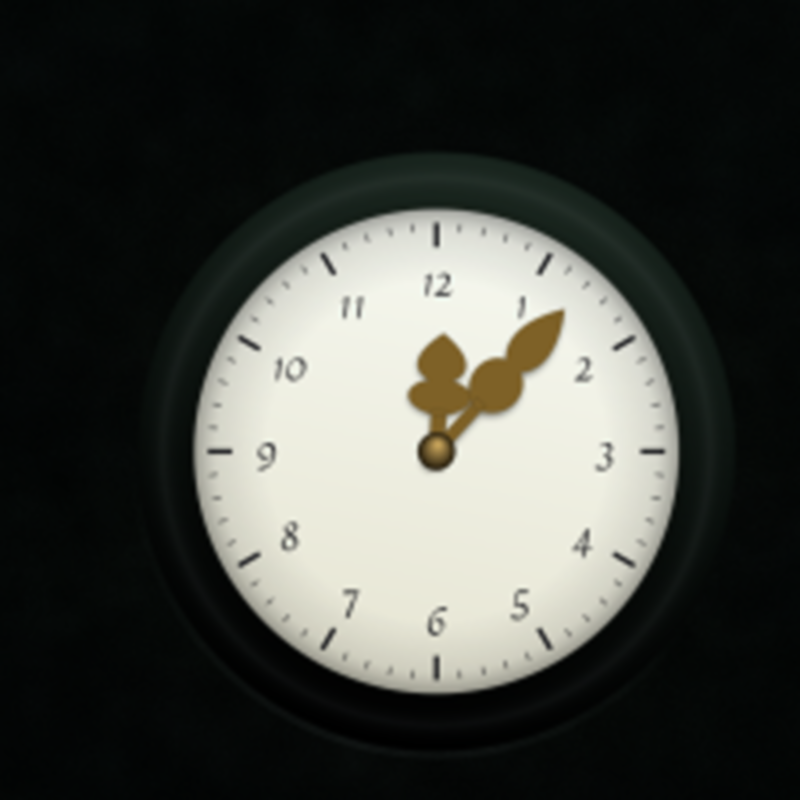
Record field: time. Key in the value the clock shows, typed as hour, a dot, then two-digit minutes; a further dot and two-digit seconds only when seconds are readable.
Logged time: 12.07
